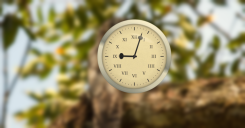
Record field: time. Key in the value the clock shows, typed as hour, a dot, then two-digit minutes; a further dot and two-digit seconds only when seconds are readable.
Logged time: 9.03
